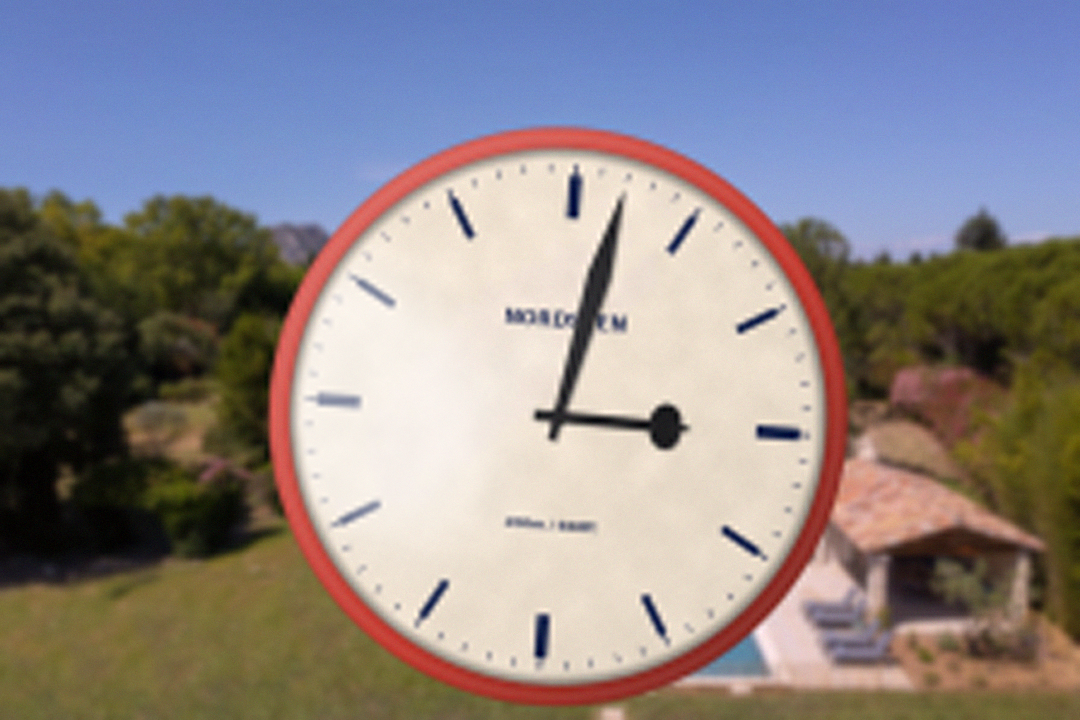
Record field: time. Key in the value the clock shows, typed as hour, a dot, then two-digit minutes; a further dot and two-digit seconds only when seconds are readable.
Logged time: 3.02
